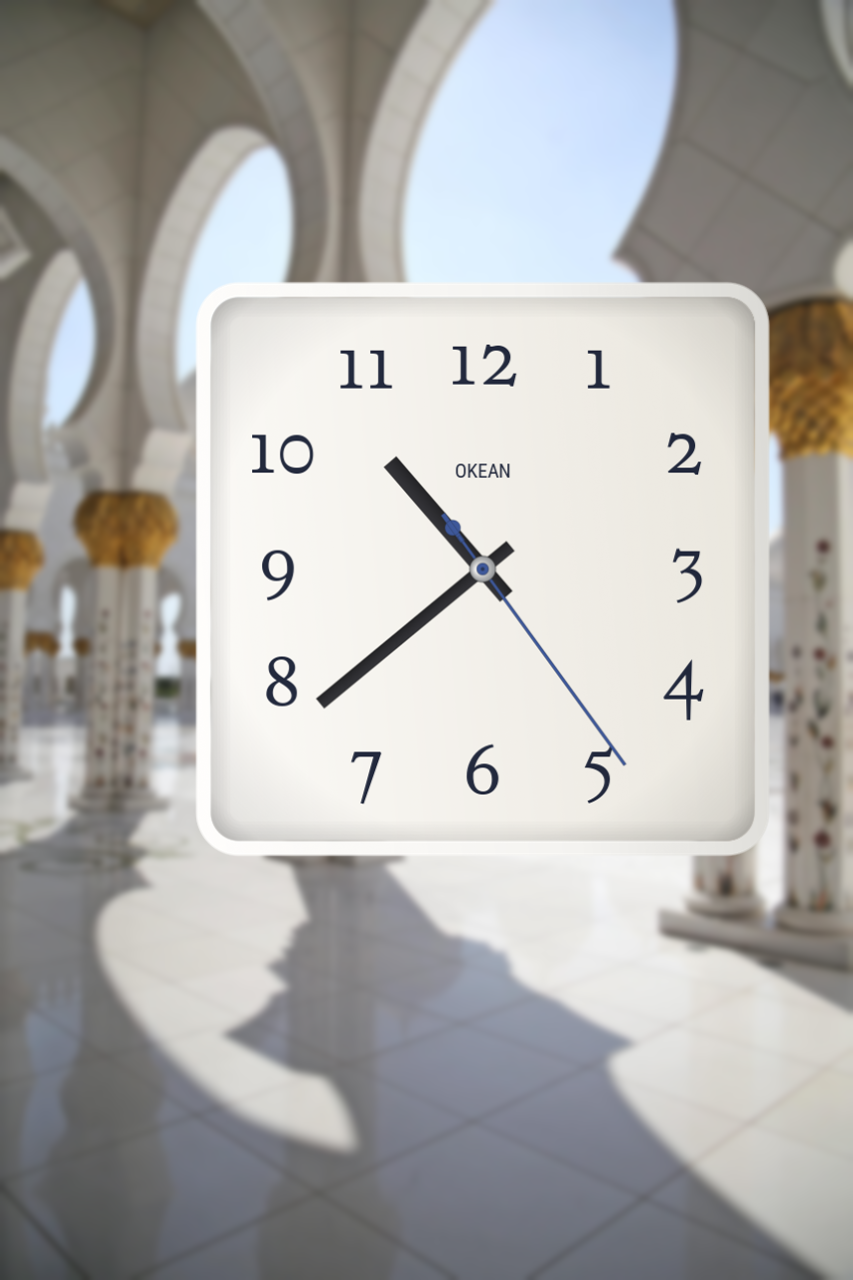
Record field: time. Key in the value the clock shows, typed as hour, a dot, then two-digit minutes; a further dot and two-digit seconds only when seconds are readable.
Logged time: 10.38.24
